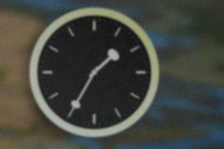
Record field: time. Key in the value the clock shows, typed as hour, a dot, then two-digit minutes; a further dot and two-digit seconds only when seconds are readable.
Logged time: 1.35
